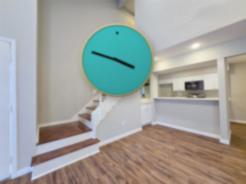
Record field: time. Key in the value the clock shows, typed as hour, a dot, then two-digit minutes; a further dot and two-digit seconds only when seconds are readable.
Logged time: 3.48
